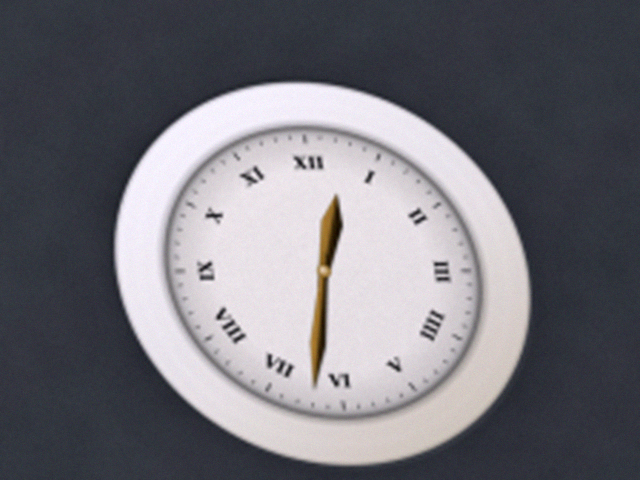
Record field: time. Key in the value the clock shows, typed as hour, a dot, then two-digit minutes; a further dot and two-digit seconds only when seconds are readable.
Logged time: 12.32
